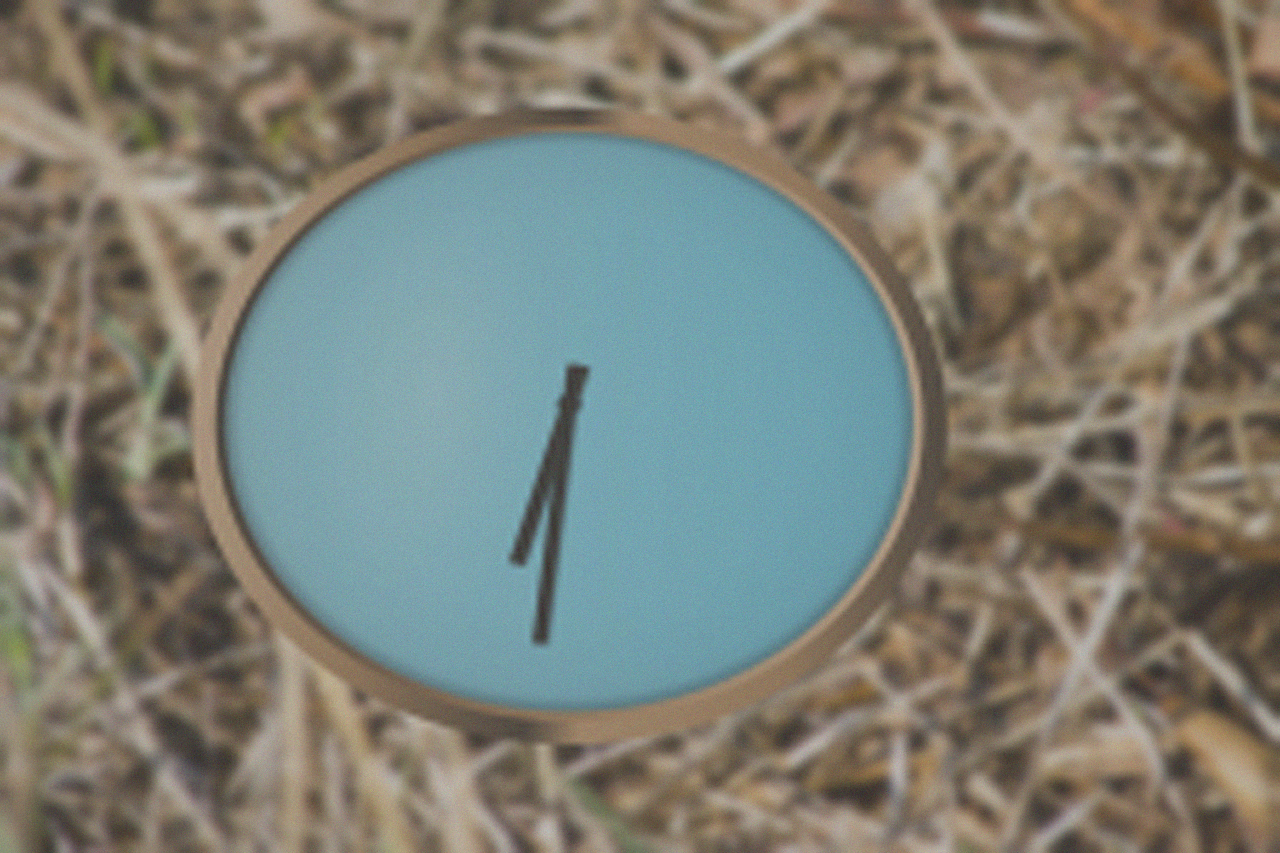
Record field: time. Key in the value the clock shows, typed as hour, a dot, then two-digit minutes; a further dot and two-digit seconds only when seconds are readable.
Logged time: 6.31
